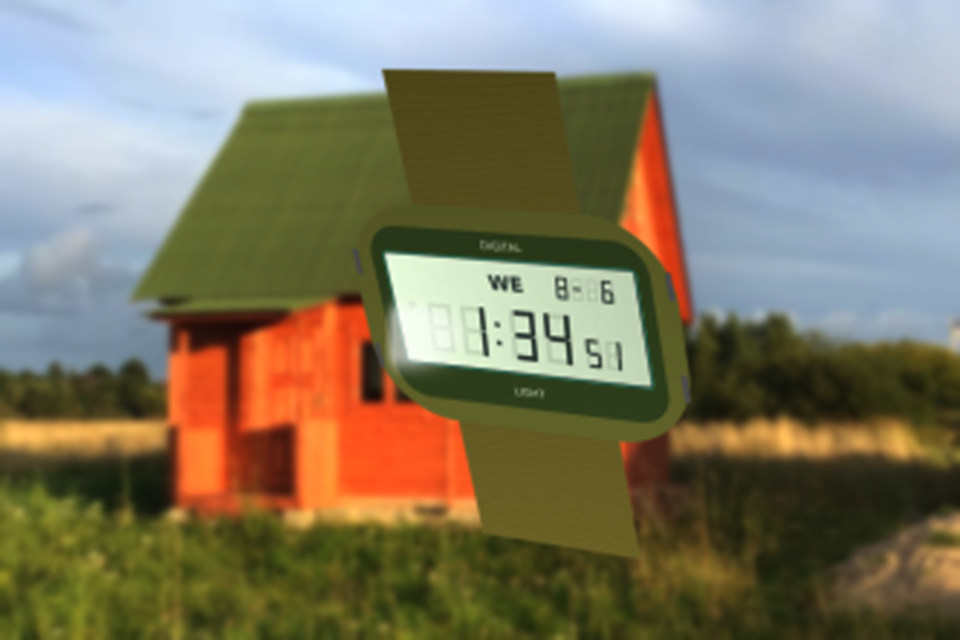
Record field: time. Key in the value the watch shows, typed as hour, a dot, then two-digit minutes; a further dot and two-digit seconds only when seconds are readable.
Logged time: 1.34.51
